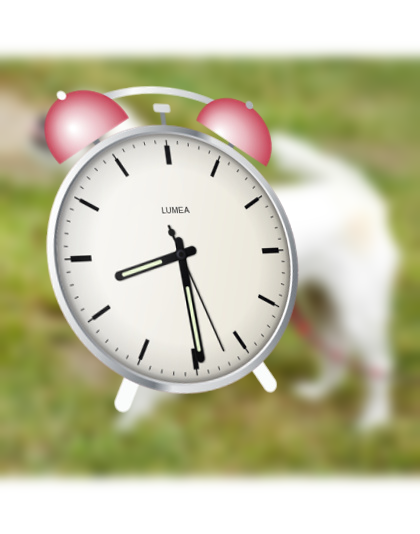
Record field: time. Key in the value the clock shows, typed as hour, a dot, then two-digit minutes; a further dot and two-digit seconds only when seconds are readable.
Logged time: 8.29.27
